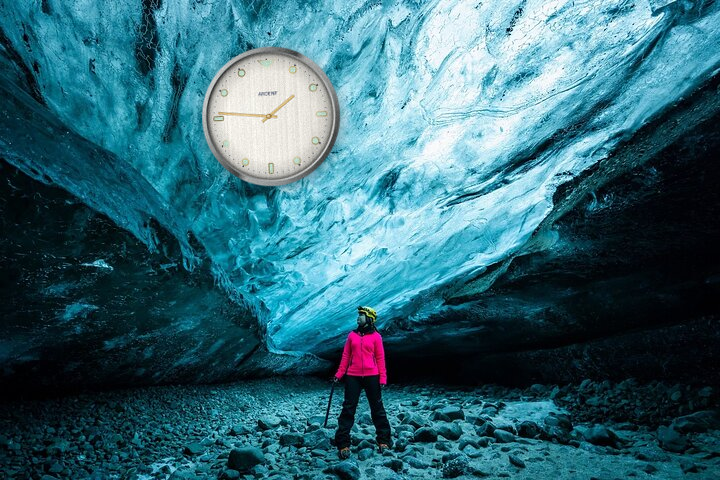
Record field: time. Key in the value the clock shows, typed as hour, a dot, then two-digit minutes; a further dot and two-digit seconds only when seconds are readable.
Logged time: 1.46
